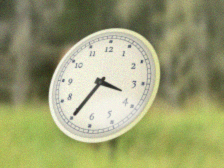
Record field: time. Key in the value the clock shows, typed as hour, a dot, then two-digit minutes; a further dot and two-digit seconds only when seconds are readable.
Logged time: 3.35
